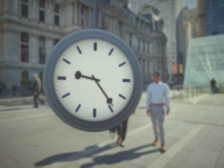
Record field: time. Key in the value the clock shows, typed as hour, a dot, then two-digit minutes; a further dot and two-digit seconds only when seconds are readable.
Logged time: 9.24
